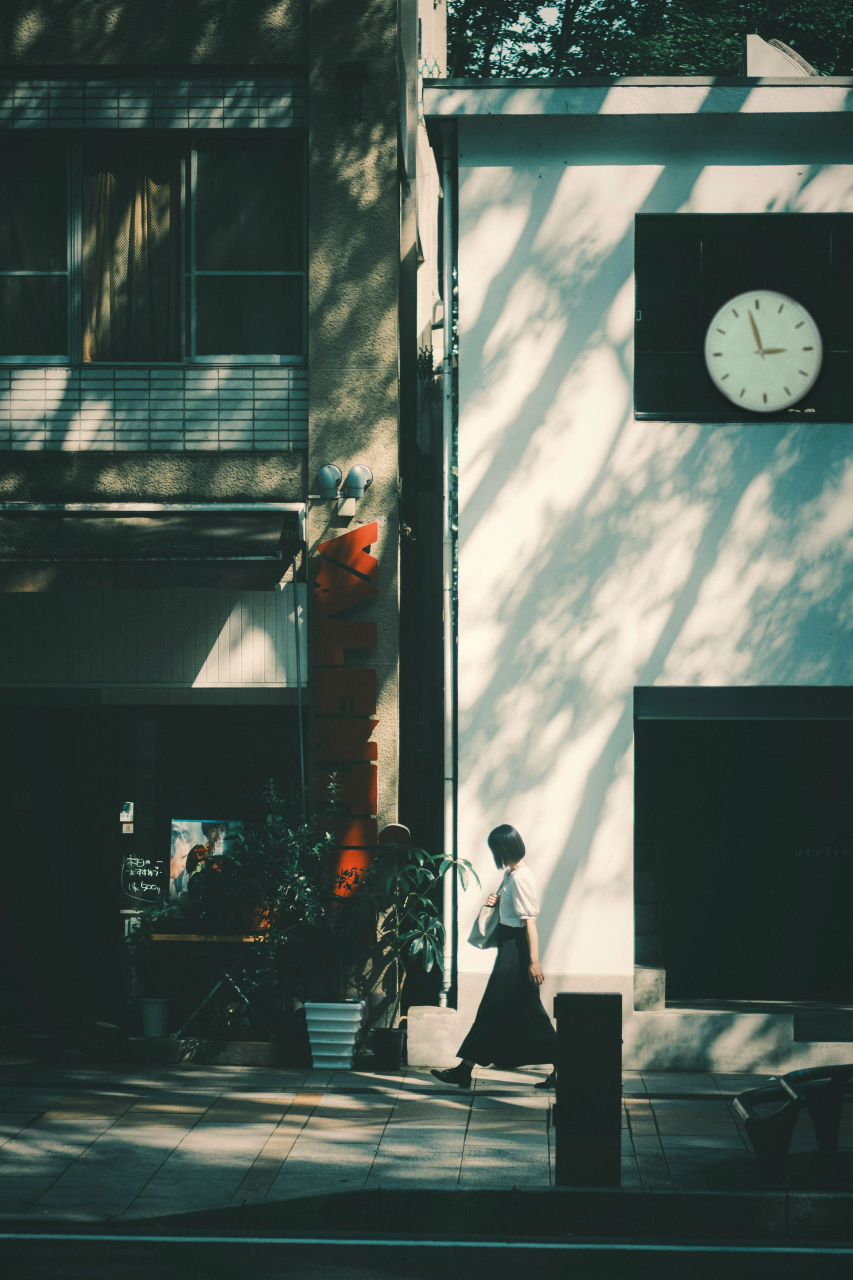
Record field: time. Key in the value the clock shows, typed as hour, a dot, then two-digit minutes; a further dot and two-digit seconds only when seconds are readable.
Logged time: 2.58
